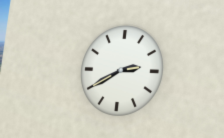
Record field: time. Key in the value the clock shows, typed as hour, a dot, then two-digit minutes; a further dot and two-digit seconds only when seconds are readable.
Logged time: 2.40
